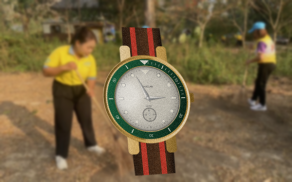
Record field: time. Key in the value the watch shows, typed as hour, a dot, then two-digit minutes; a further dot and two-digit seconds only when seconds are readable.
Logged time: 2.56
